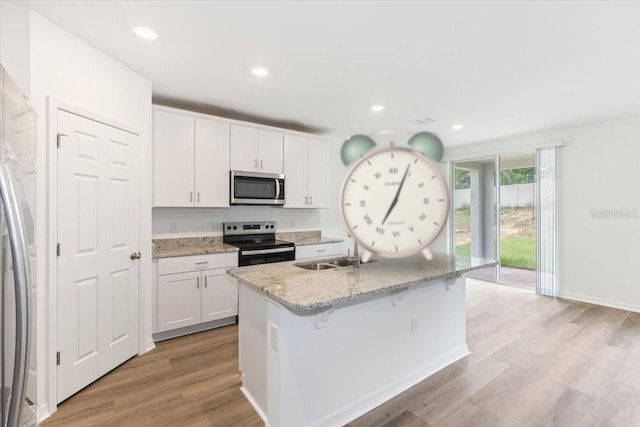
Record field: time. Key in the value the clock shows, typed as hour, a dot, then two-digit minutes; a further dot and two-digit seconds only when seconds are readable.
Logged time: 7.04
